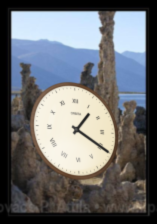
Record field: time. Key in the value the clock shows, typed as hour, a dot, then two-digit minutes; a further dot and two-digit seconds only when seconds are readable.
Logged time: 1.20
